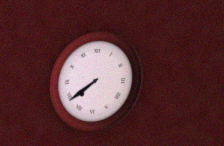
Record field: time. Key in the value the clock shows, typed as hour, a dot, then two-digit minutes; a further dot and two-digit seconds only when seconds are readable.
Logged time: 7.39
